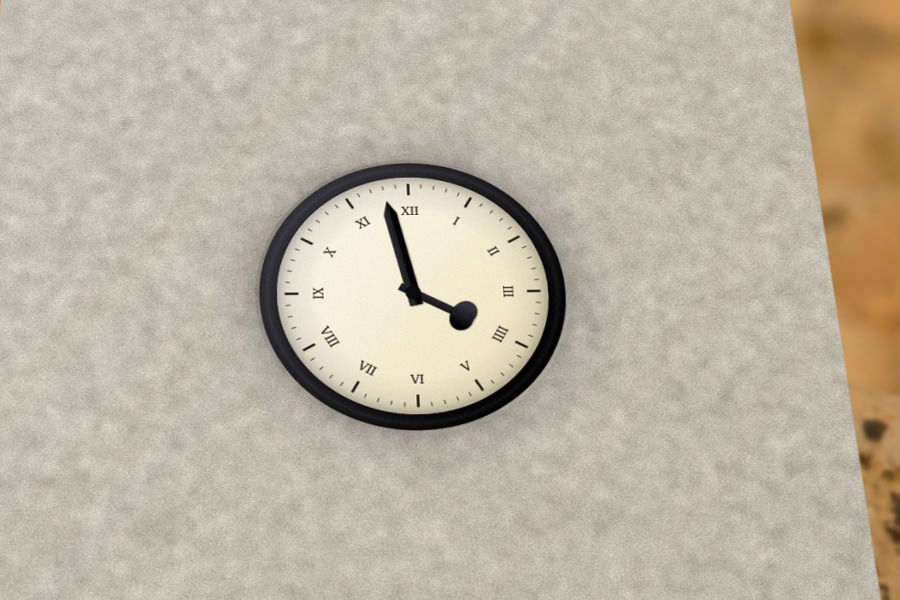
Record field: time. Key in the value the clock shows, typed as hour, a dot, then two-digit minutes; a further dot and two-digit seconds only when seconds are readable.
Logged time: 3.58
